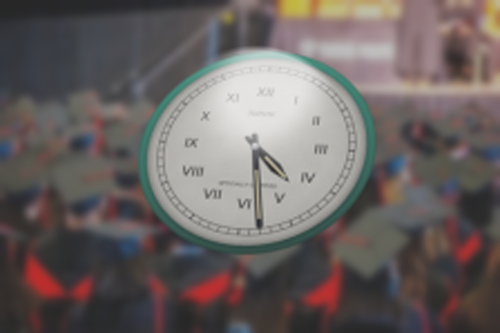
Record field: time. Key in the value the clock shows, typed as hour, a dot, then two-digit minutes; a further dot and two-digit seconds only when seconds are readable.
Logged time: 4.28
